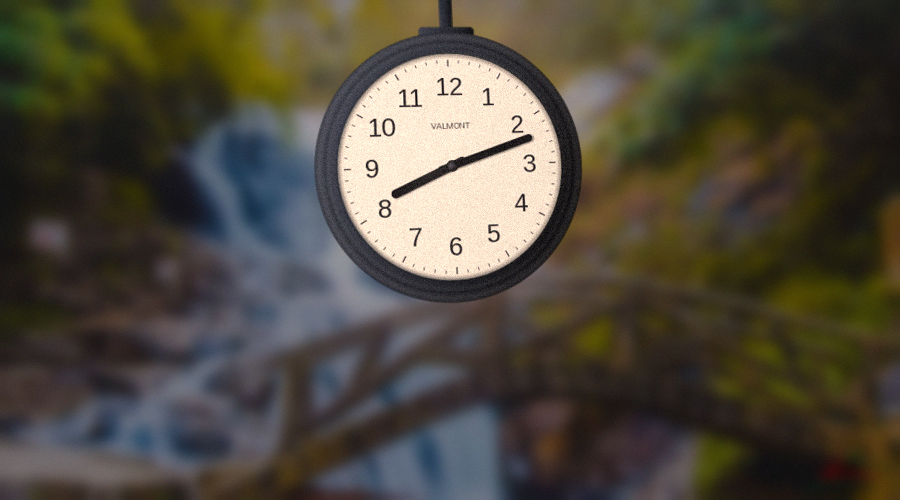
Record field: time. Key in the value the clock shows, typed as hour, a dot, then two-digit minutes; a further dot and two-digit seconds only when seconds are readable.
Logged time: 8.12
